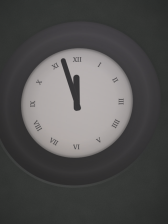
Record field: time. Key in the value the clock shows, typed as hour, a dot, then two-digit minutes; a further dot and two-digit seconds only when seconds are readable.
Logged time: 11.57
